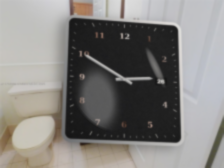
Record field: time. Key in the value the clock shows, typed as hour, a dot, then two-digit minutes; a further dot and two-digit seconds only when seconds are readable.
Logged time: 2.50
